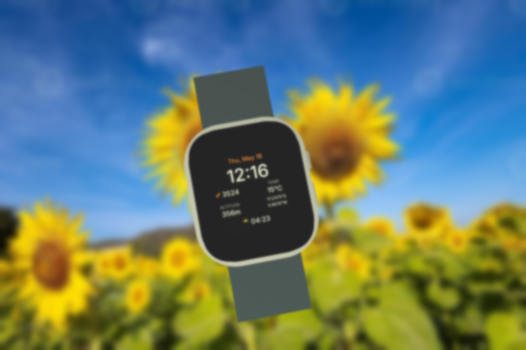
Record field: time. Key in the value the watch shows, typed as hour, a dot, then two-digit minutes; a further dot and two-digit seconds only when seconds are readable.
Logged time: 12.16
